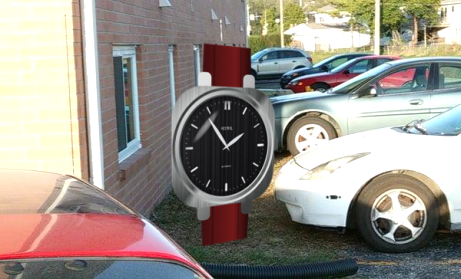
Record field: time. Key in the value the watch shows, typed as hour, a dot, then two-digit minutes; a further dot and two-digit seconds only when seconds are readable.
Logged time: 1.54
